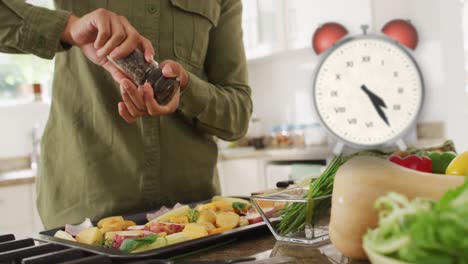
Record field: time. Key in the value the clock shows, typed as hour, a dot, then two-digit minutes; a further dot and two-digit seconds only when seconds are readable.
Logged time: 4.25
